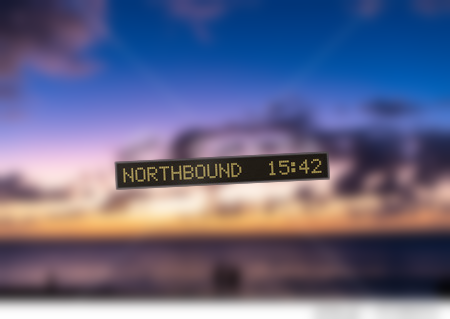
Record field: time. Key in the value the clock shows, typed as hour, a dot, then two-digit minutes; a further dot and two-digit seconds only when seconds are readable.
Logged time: 15.42
